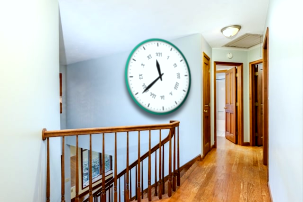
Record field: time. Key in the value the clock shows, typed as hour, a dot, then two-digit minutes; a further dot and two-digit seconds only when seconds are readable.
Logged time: 11.39
